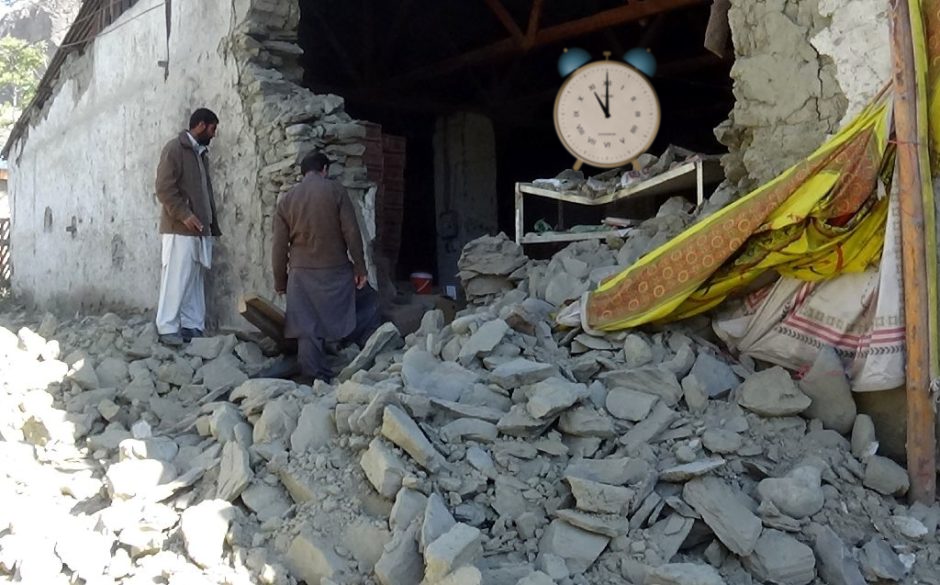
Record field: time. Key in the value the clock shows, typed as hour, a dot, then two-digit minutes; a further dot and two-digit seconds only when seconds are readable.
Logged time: 11.00
